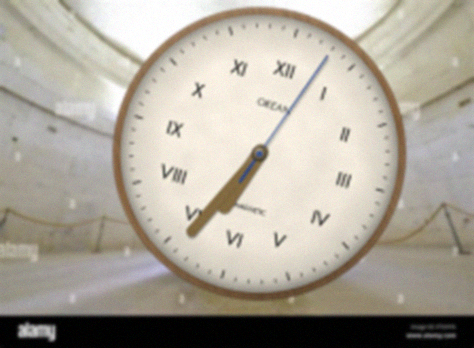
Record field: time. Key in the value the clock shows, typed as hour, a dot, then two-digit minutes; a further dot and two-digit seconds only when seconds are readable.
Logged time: 6.34.03
